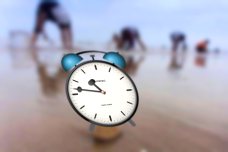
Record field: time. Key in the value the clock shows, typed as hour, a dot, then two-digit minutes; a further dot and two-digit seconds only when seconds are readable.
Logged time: 10.47
